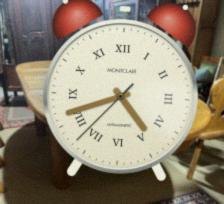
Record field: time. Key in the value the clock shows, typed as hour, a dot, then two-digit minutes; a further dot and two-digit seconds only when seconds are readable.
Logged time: 4.41.37
